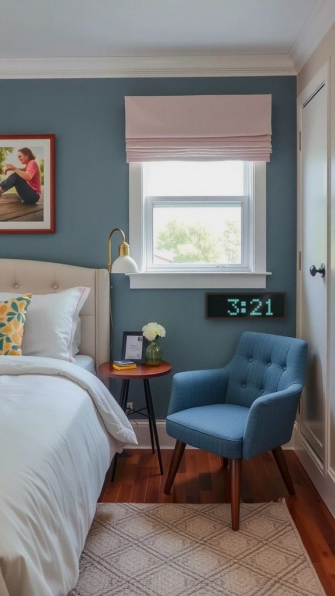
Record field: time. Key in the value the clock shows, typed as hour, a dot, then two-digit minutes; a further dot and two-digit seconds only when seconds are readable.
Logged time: 3.21
